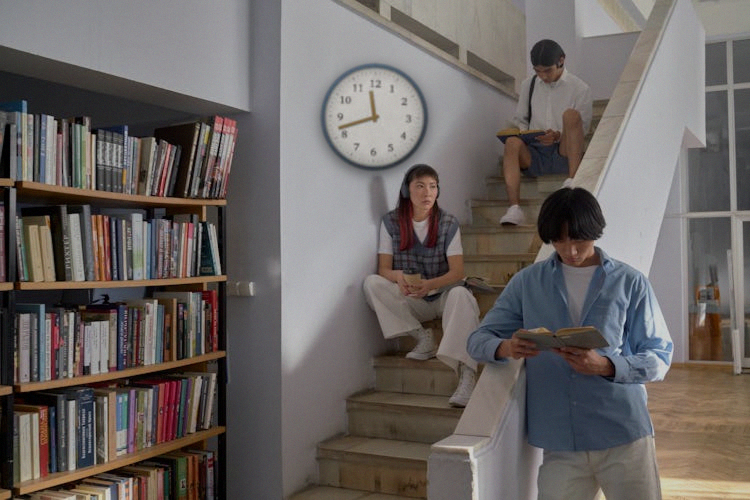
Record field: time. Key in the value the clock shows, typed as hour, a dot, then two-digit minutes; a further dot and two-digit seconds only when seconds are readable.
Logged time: 11.42
